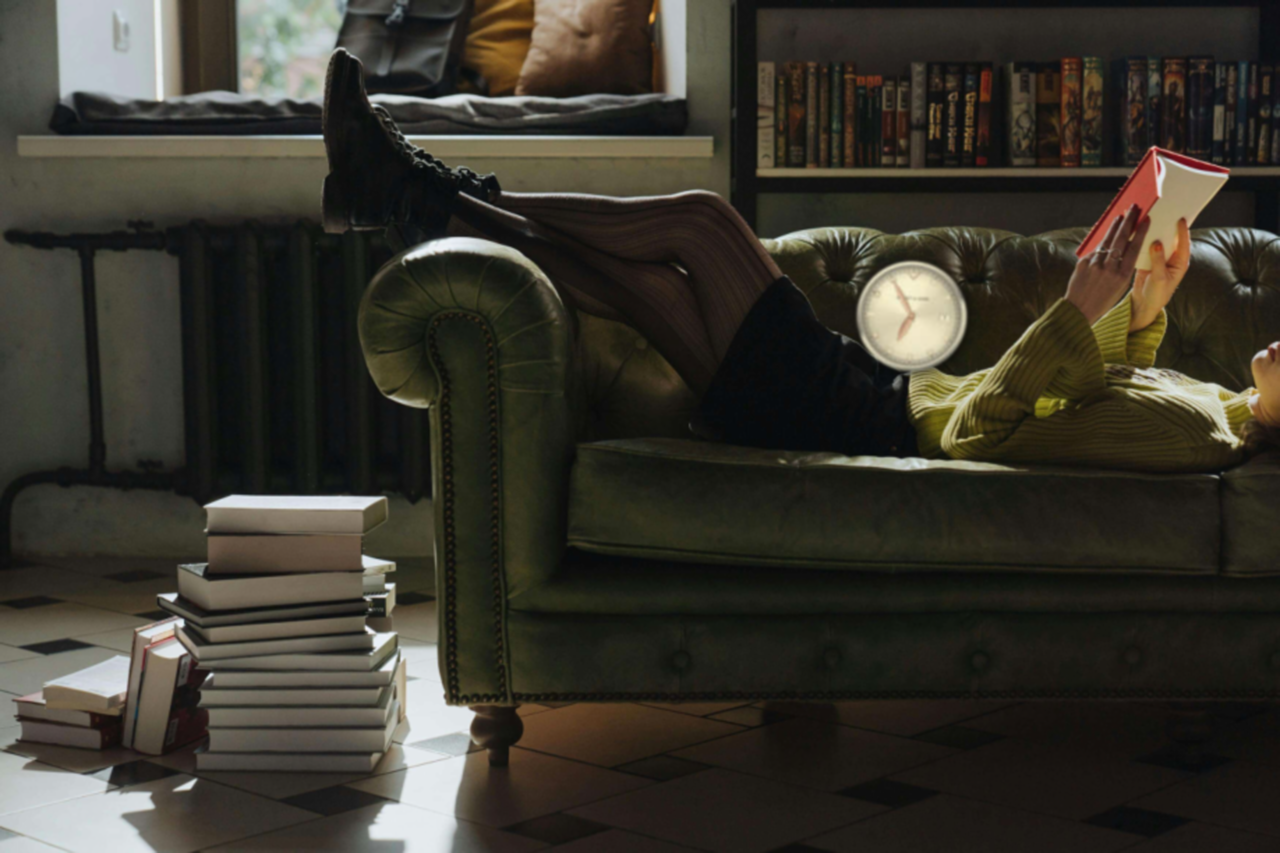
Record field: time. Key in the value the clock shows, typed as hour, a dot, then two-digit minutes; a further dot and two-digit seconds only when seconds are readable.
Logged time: 6.55
